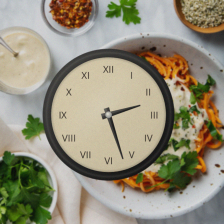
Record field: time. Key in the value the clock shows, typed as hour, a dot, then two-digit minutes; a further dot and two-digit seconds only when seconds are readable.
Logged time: 2.27
